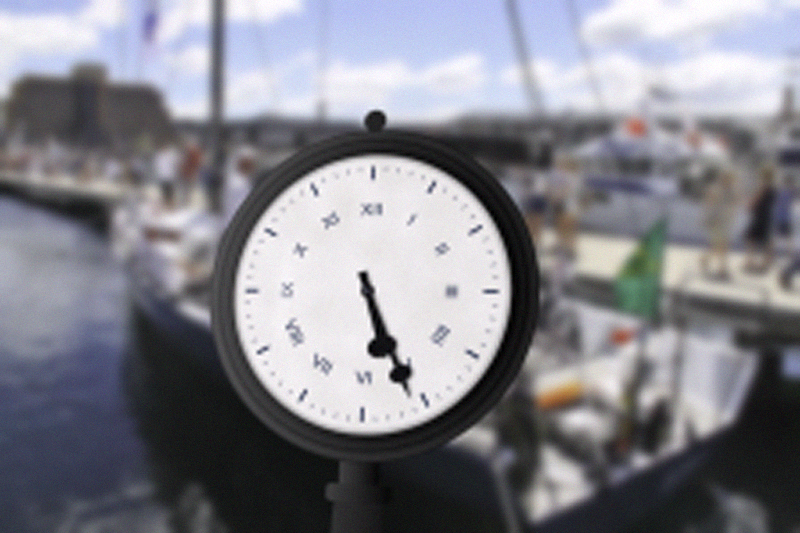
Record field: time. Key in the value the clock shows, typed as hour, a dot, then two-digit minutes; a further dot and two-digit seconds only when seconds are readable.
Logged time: 5.26
